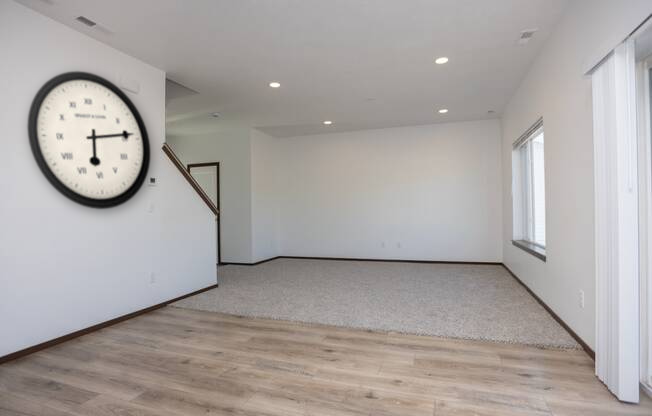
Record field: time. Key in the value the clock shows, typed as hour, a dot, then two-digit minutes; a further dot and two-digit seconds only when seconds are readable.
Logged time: 6.14
